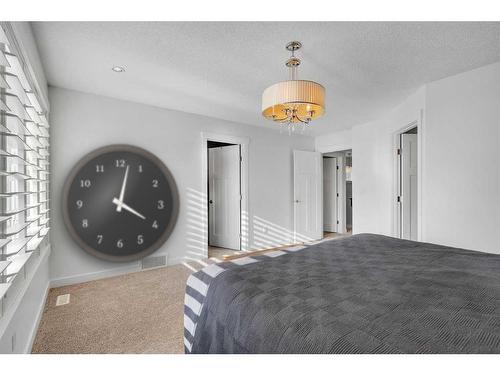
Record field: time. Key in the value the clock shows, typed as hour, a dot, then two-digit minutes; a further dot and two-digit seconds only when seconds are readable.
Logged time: 4.02
